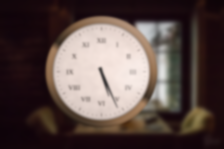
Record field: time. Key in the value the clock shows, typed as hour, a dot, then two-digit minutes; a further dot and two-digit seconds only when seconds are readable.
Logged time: 5.26
